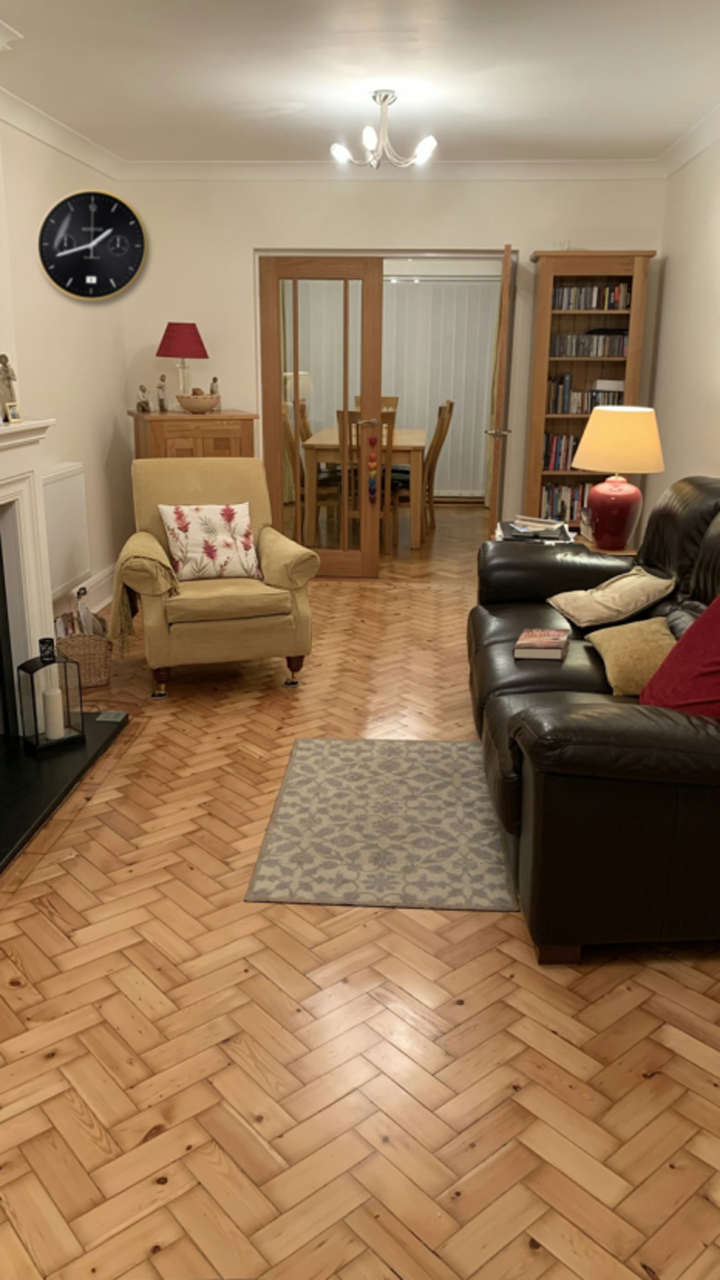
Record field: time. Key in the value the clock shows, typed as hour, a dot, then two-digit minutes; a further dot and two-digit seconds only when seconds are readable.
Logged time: 1.42
